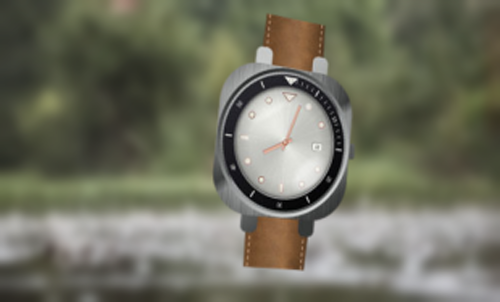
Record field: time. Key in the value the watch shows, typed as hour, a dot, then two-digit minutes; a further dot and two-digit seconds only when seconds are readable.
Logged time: 8.03
